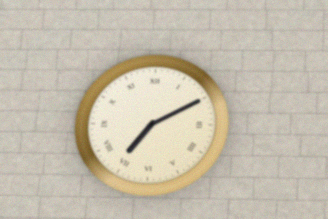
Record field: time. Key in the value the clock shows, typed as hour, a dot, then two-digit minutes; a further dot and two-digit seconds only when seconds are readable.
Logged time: 7.10
